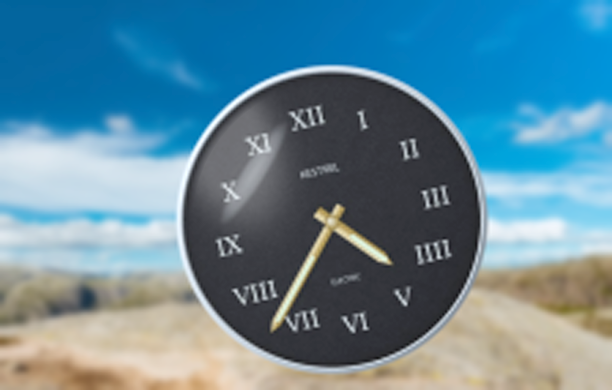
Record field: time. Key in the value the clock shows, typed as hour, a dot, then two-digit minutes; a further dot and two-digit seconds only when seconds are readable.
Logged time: 4.37
